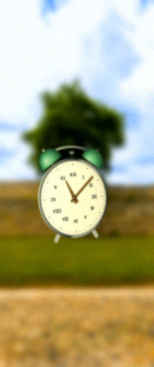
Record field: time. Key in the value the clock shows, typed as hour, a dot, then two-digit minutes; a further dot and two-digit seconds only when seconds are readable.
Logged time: 11.08
